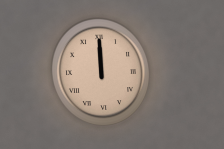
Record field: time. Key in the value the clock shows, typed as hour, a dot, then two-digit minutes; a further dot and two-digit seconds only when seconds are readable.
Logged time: 12.00
